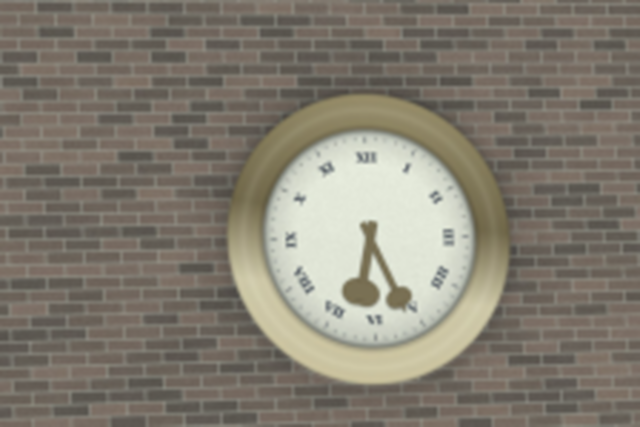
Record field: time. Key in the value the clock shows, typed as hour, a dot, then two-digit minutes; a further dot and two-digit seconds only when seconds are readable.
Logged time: 6.26
